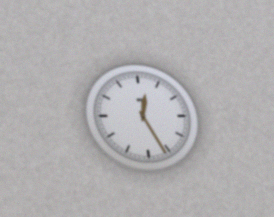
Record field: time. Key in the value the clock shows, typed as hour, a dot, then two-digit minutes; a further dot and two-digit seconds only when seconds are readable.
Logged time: 12.26
